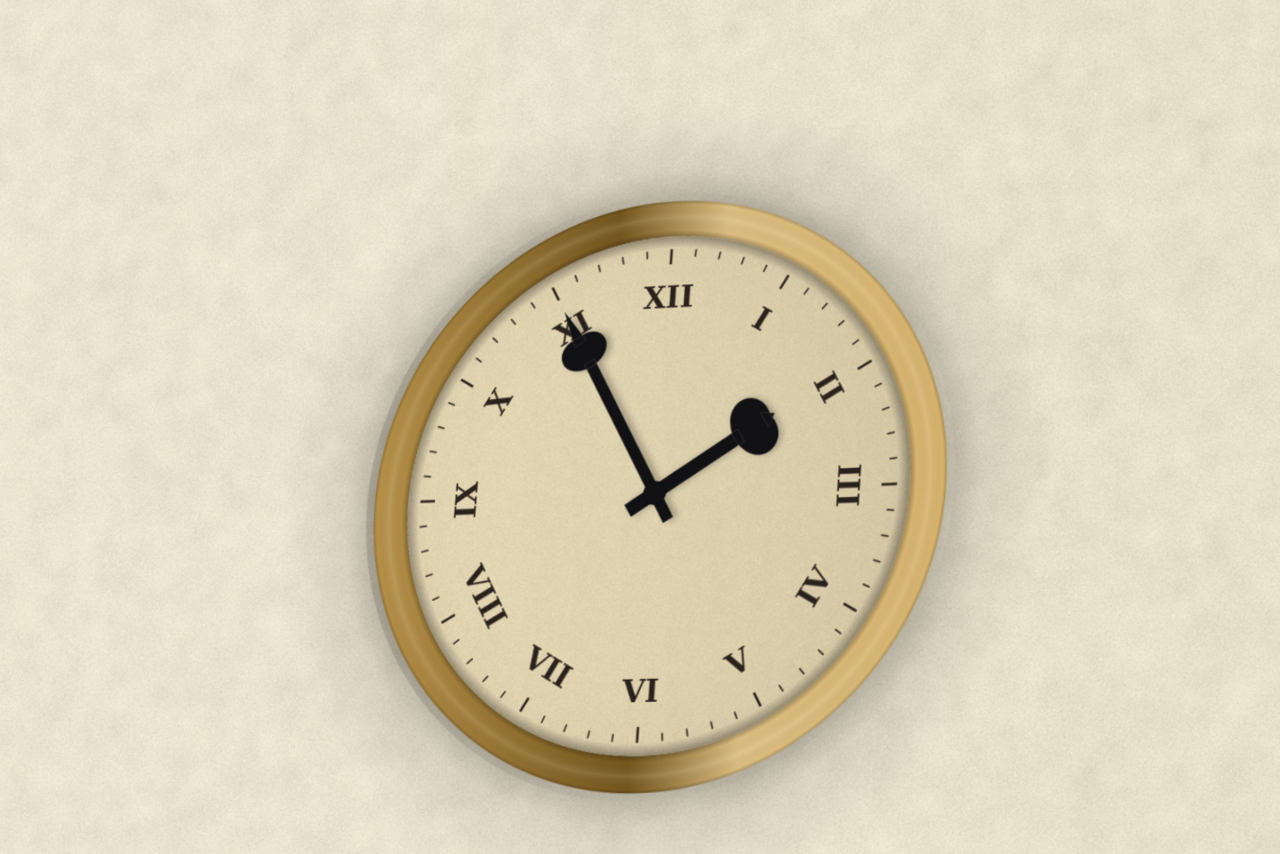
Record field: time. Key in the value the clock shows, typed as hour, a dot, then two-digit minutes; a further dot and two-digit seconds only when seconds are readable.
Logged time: 1.55
